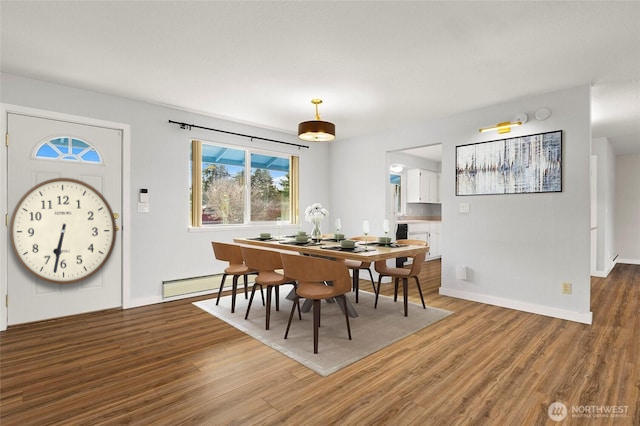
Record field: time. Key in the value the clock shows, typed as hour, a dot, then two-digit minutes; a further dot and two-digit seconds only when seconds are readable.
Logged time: 6.32
